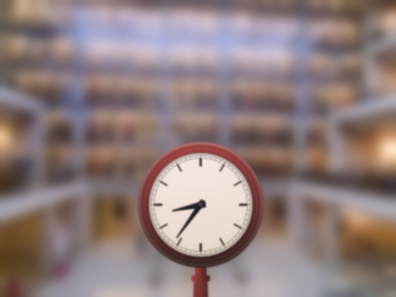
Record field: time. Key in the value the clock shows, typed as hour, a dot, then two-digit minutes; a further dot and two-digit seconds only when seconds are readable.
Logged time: 8.36
